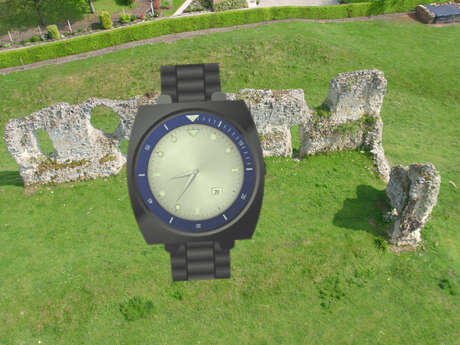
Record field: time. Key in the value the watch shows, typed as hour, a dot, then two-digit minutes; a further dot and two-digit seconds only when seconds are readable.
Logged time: 8.36
